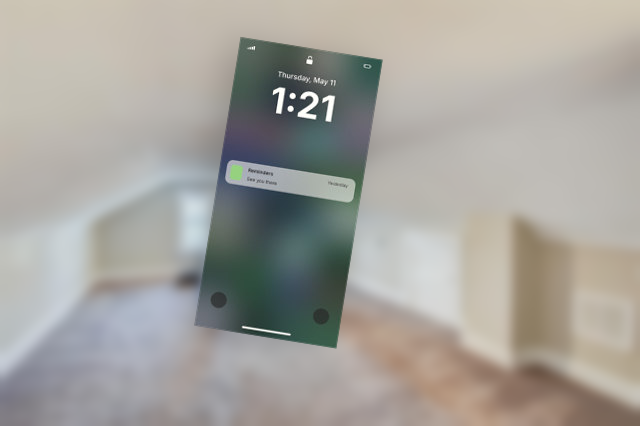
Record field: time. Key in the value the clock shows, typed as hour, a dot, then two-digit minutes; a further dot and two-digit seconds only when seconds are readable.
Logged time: 1.21
